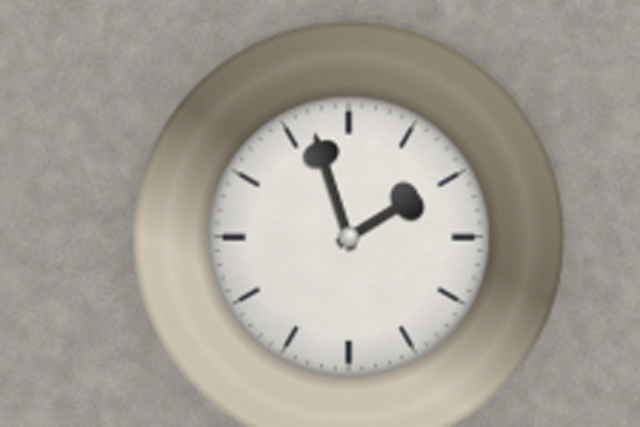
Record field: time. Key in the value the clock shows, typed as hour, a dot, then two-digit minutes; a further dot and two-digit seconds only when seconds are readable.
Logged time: 1.57
